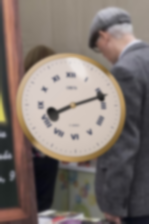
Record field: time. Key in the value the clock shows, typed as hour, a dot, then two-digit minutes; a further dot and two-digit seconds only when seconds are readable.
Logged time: 8.12
